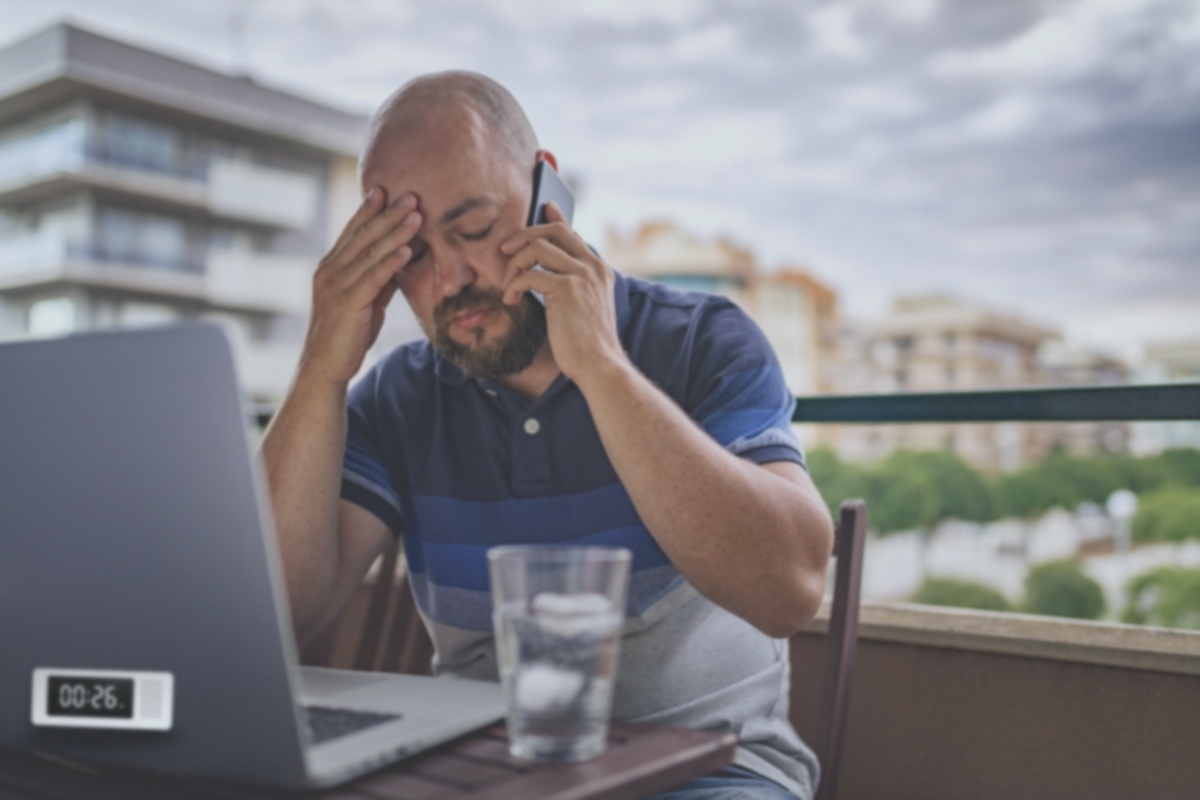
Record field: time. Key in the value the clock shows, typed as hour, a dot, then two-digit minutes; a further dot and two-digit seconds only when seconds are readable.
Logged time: 0.26
